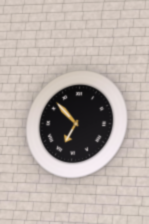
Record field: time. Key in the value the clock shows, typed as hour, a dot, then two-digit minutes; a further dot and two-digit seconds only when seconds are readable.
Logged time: 6.52
